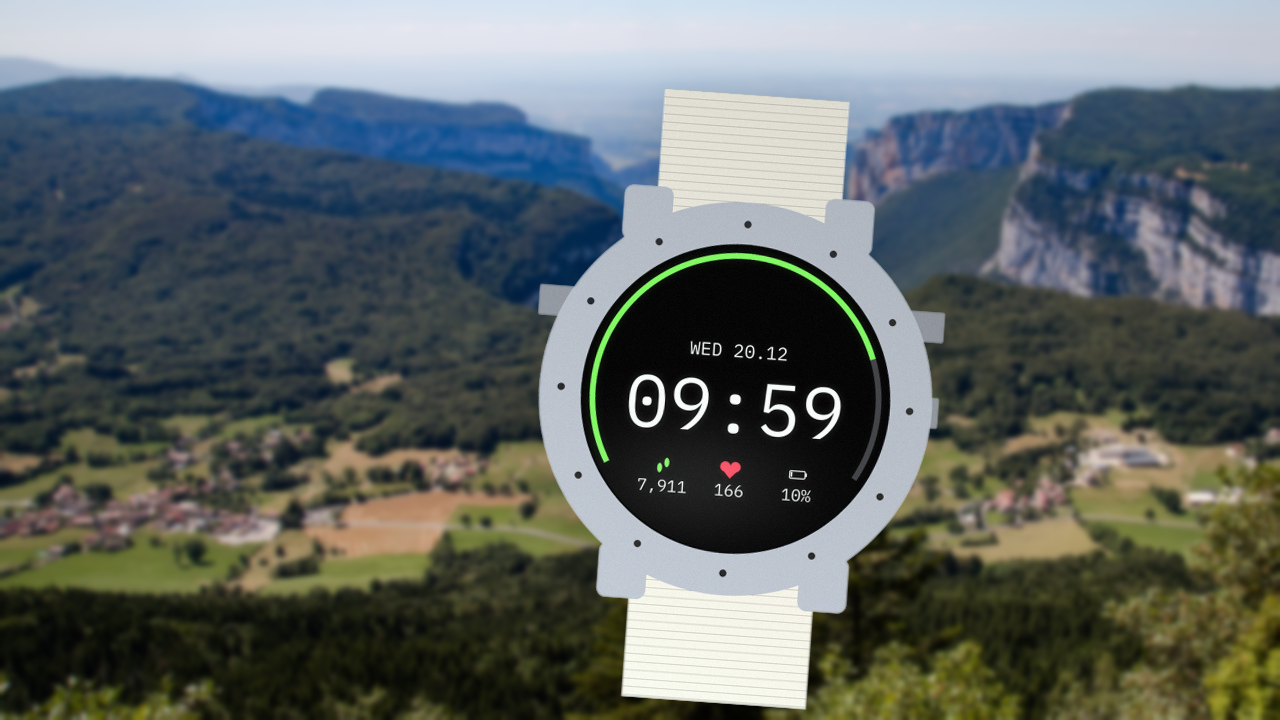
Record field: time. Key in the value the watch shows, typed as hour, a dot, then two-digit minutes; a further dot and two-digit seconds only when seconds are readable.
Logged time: 9.59
